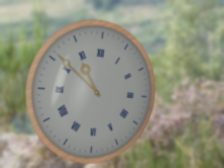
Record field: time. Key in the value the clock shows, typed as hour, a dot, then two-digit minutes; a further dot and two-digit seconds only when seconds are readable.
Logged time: 10.51
